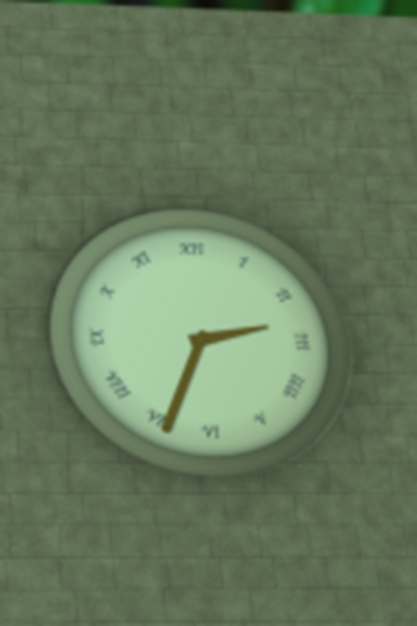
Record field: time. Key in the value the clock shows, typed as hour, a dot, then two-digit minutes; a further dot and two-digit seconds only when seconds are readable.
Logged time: 2.34
